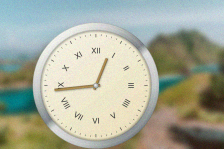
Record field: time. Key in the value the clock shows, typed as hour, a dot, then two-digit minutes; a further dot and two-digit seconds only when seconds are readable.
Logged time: 12.44
